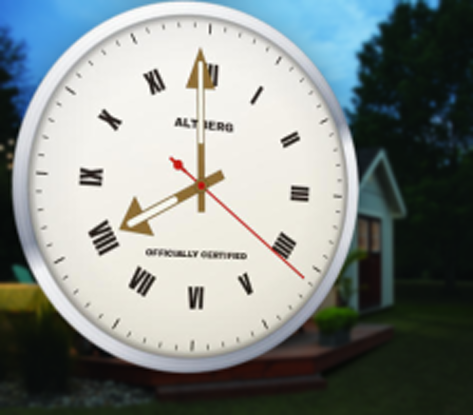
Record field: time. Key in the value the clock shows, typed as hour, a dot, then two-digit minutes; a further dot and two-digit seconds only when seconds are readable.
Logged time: 7.59.21
